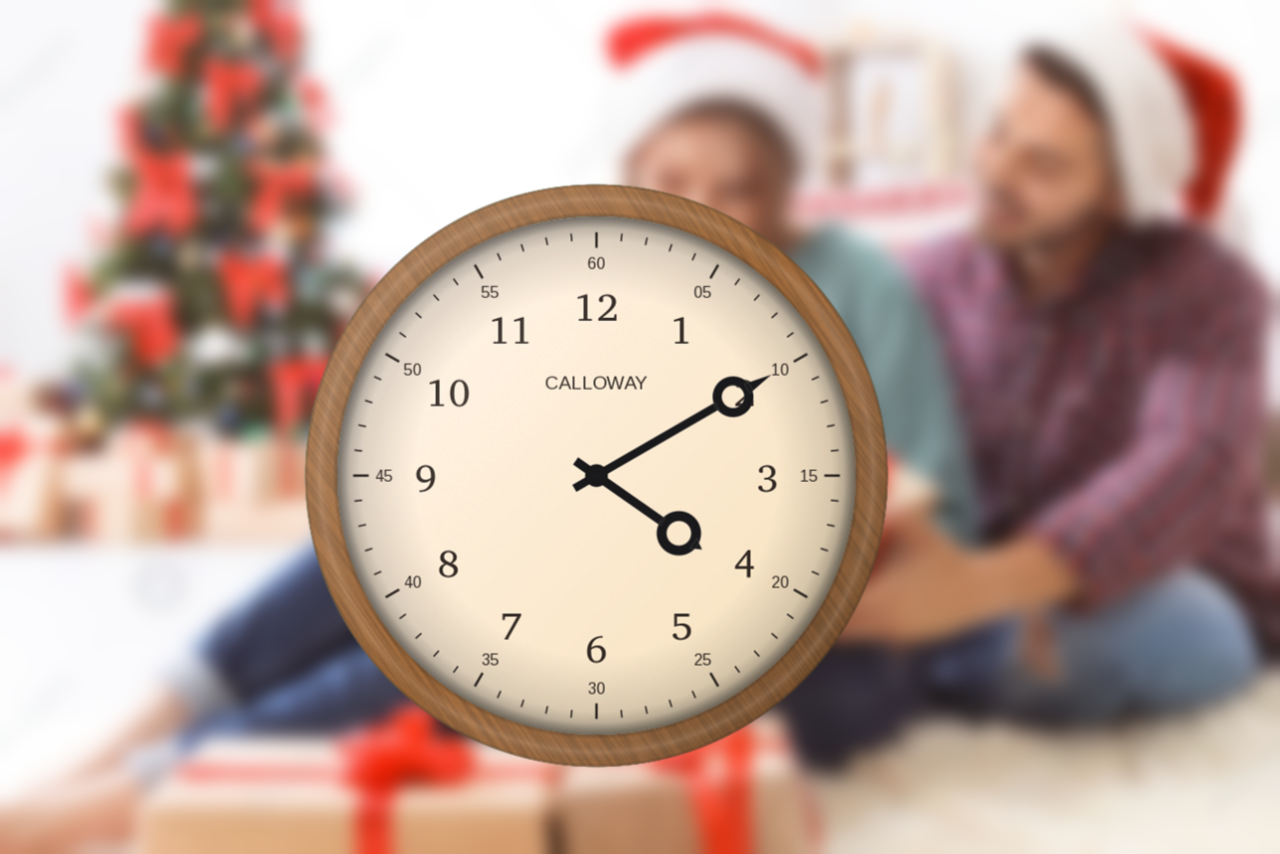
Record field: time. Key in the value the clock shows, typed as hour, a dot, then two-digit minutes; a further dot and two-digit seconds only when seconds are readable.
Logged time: 4.10
